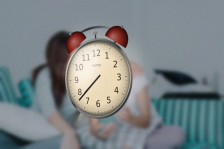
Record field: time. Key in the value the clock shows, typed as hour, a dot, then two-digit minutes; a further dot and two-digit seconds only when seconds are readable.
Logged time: 7.38
